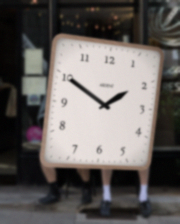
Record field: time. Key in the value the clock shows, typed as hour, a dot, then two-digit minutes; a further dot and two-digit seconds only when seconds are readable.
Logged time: 1.50
